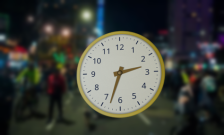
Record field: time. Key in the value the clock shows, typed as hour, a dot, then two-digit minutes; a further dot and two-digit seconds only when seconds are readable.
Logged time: 2.33
